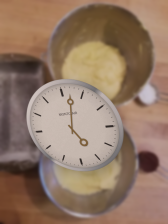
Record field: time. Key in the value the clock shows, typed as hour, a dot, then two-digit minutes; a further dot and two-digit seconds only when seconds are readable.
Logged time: 5.02
